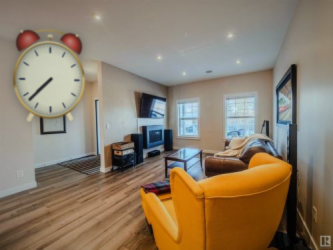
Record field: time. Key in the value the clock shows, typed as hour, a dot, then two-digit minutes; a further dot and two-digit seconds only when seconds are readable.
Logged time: 7.38
